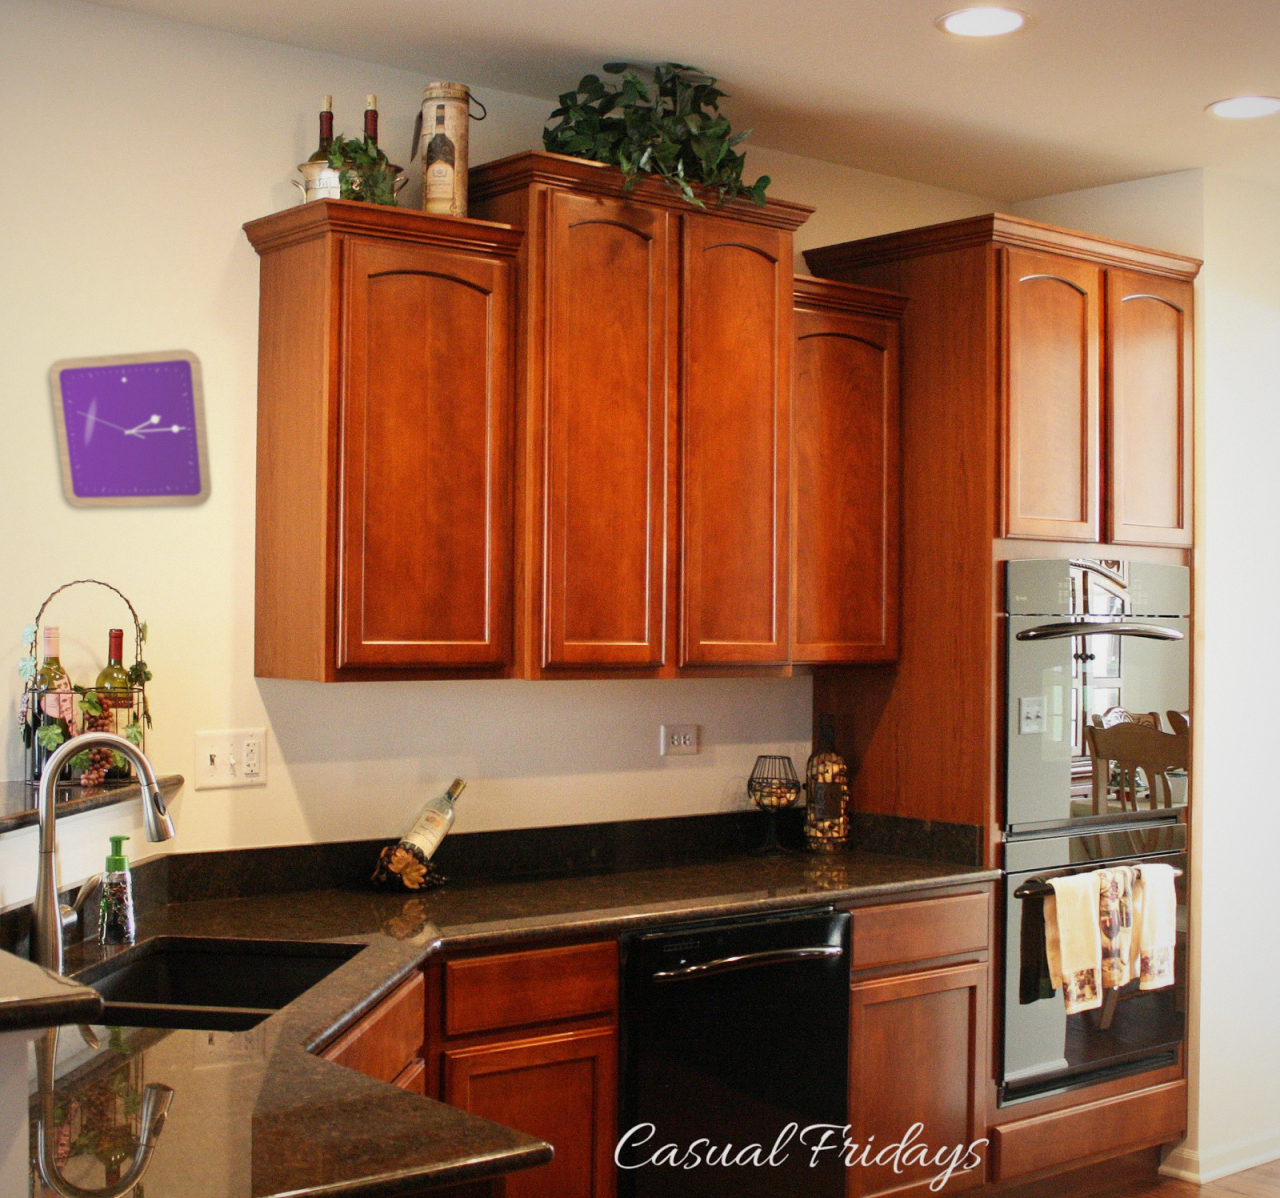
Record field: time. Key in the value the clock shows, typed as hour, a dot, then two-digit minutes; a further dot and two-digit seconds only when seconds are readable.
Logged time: 2.14.49
